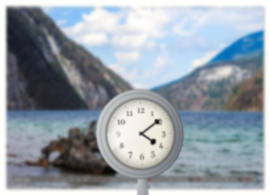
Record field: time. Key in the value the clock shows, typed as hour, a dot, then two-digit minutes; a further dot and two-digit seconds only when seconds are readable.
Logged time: 4.09
